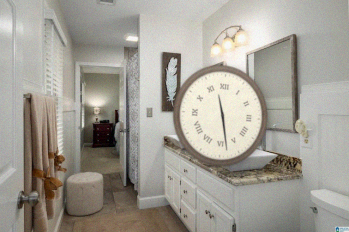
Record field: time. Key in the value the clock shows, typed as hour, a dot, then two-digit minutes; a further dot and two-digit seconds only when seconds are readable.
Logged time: 11.28
